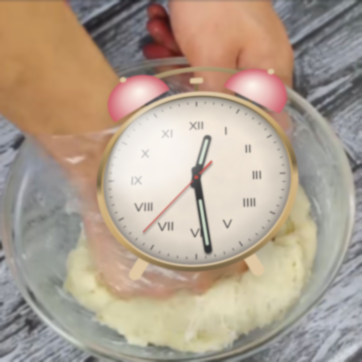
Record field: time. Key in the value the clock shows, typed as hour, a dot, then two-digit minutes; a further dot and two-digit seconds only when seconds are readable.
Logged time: 12.28.37
